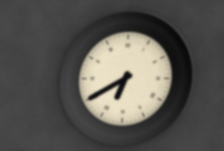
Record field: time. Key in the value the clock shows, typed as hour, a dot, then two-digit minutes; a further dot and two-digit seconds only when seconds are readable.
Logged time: 6.40
